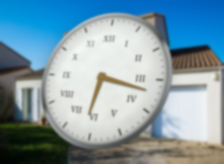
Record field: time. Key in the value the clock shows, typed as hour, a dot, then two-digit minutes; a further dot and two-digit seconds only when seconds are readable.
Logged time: 6.17
